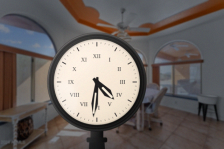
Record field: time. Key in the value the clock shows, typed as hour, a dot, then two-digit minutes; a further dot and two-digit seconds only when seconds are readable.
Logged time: 4.31
